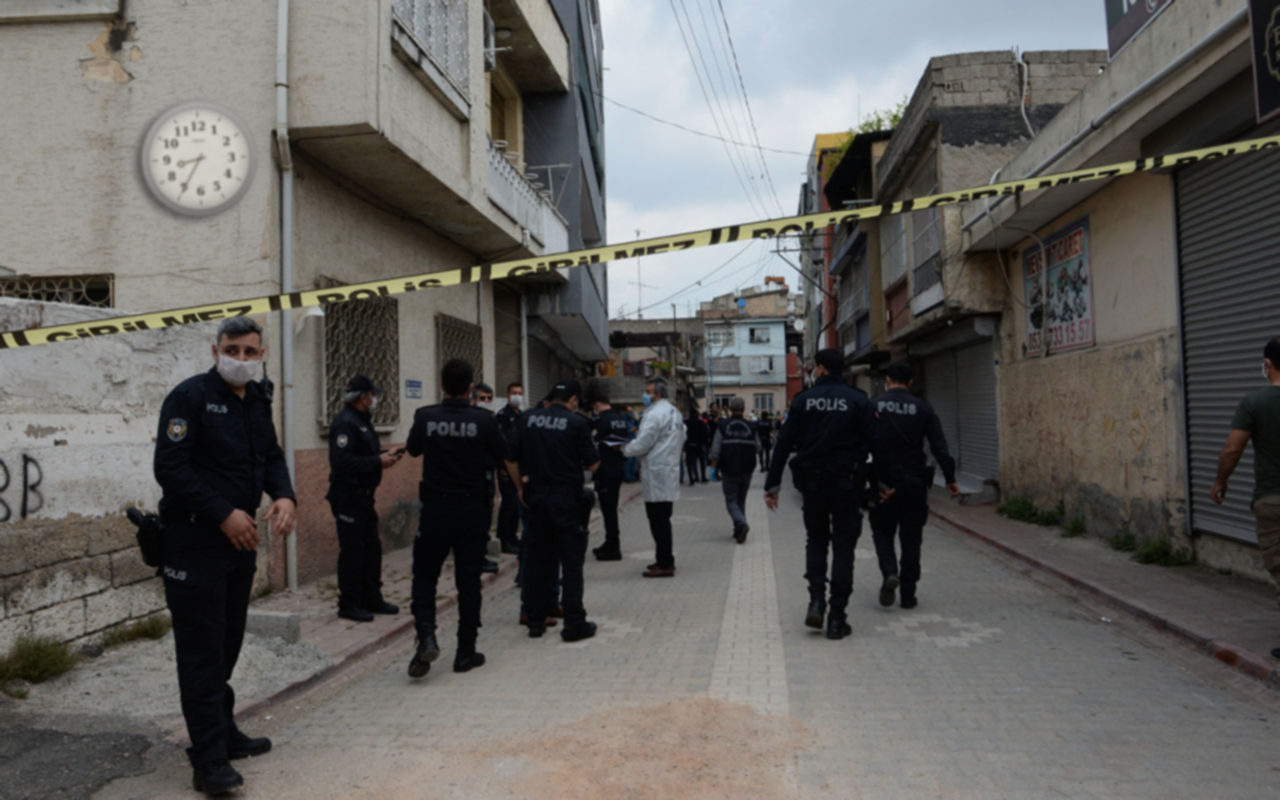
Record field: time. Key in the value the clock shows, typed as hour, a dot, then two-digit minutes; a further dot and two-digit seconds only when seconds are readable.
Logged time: 8.35
